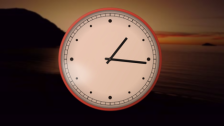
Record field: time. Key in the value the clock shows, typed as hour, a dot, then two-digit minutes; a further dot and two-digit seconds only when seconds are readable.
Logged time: 1.16
